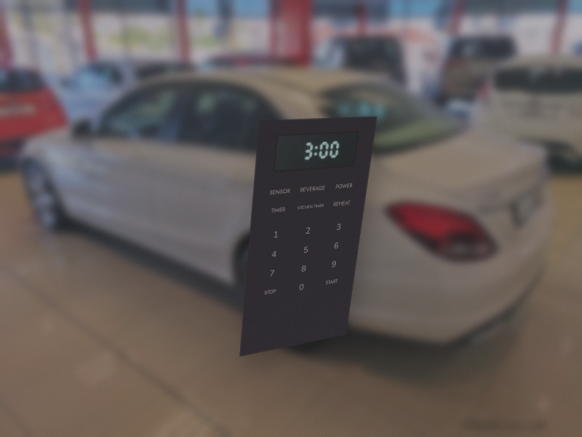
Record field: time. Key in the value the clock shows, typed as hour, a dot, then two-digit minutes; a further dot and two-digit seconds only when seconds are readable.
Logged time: 3.00
